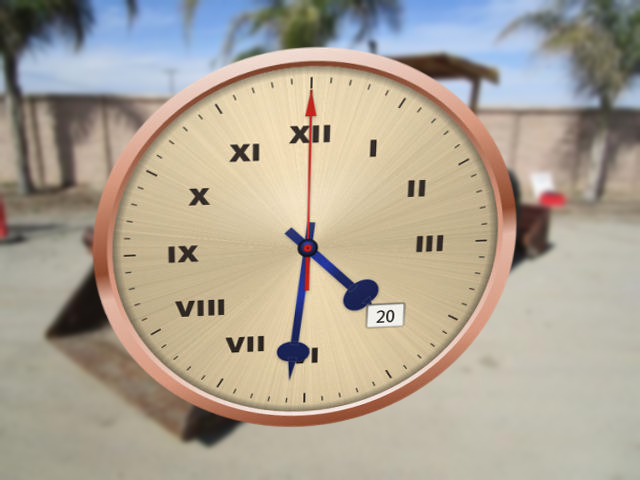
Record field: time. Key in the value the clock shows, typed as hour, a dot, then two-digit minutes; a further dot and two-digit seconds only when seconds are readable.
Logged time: 4.31.00
